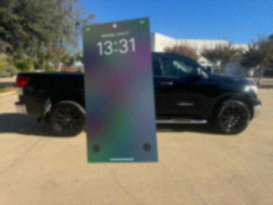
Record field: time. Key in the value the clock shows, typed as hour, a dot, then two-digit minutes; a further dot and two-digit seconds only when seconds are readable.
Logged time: 13.31
